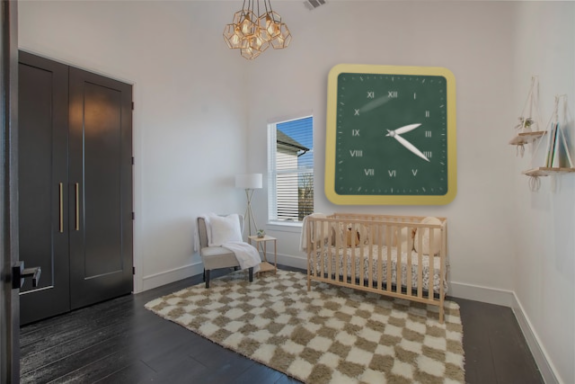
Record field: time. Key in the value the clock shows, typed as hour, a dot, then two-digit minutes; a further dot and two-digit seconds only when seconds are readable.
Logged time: 2.21
